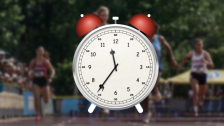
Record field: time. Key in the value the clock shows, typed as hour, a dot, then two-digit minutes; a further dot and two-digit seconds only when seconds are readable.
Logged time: 11.36
